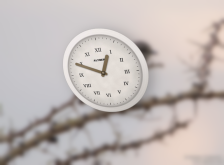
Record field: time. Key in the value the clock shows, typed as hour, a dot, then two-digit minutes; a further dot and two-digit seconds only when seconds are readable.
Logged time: 12.49
